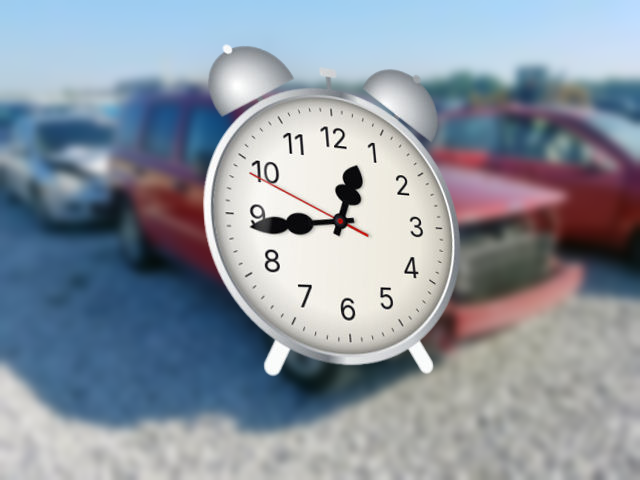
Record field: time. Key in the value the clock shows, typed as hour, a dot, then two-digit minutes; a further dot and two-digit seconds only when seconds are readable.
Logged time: 12.43.49
